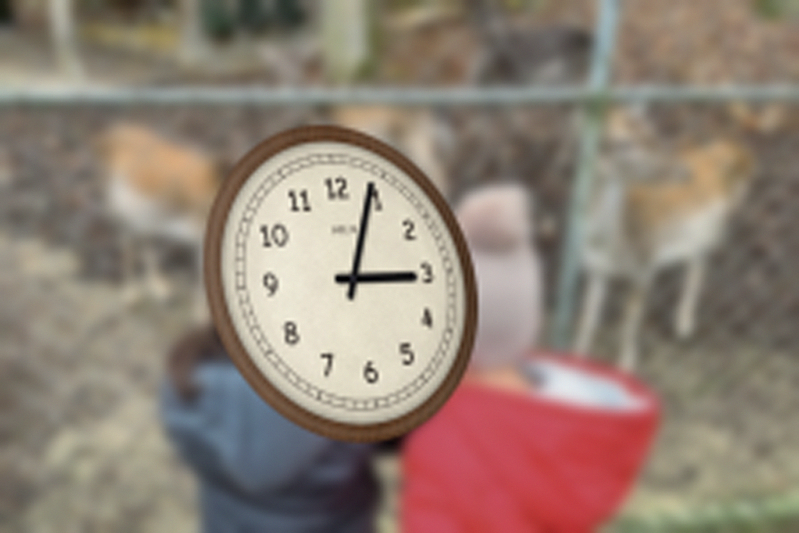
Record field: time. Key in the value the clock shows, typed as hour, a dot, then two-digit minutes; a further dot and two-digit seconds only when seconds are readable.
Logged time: 3.04
